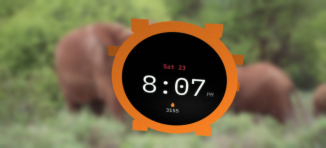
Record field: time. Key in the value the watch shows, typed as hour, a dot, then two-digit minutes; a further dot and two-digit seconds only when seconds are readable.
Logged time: 8.07
